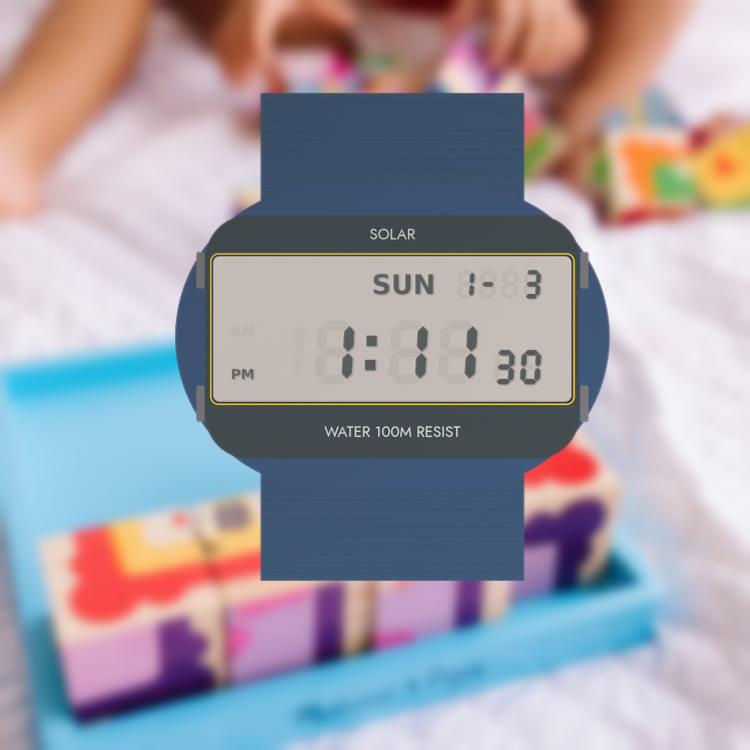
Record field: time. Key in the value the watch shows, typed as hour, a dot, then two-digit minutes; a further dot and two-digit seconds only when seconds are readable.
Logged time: 1.11.30
